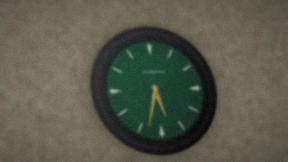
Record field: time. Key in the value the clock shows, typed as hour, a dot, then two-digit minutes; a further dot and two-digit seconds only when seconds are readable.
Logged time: 5.33
